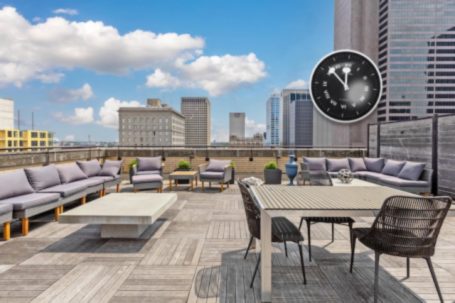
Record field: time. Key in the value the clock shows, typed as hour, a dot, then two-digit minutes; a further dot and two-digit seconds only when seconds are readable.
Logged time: 11.52
